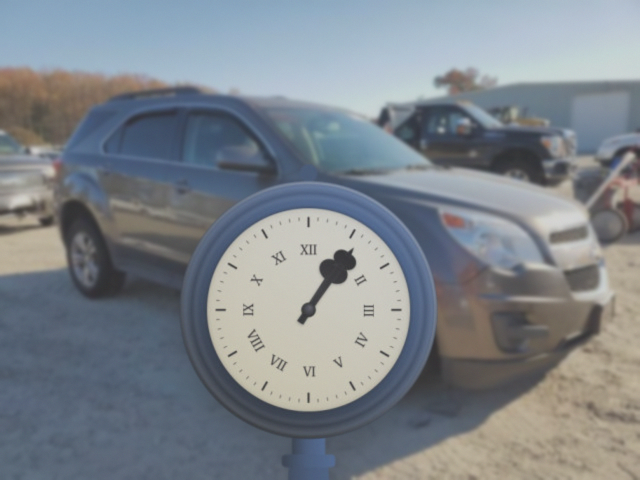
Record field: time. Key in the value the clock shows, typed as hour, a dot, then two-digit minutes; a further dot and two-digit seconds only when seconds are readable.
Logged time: 1.06
